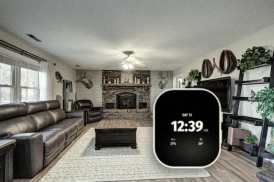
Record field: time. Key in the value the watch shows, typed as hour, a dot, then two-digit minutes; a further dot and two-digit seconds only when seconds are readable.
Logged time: 12.39
